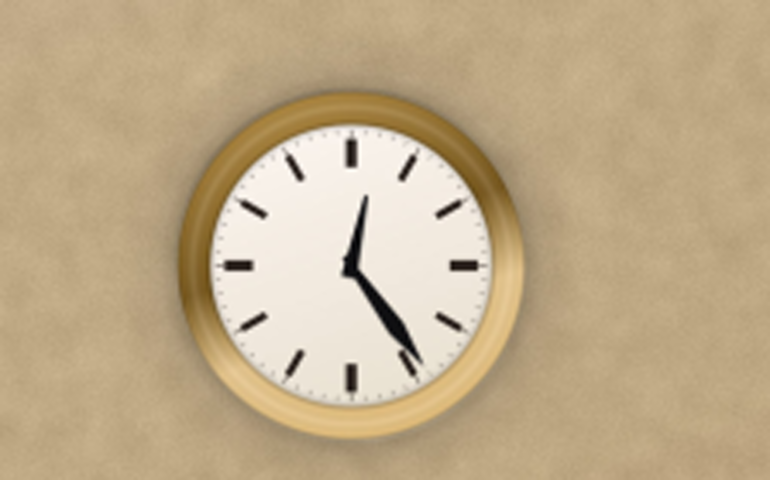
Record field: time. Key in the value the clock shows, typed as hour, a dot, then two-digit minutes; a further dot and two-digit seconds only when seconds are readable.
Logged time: 12.24
